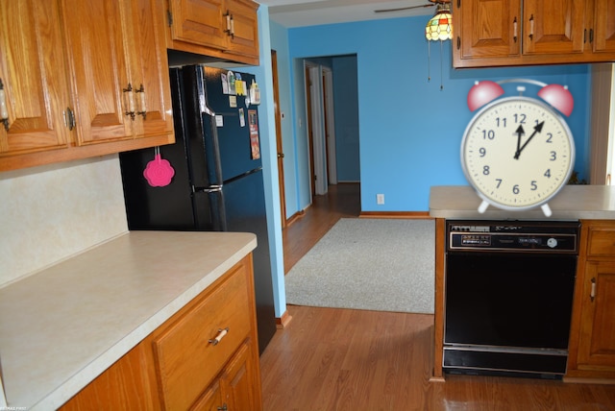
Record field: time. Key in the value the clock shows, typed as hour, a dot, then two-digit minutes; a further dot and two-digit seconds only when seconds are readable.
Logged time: 12.06
